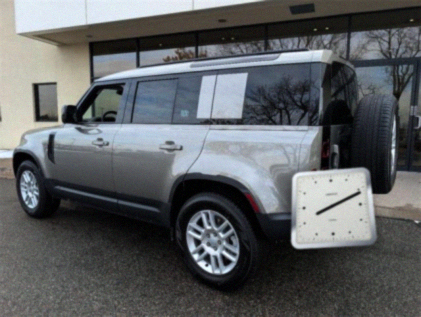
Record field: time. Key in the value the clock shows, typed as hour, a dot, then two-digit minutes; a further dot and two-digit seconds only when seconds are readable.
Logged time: 8.11
